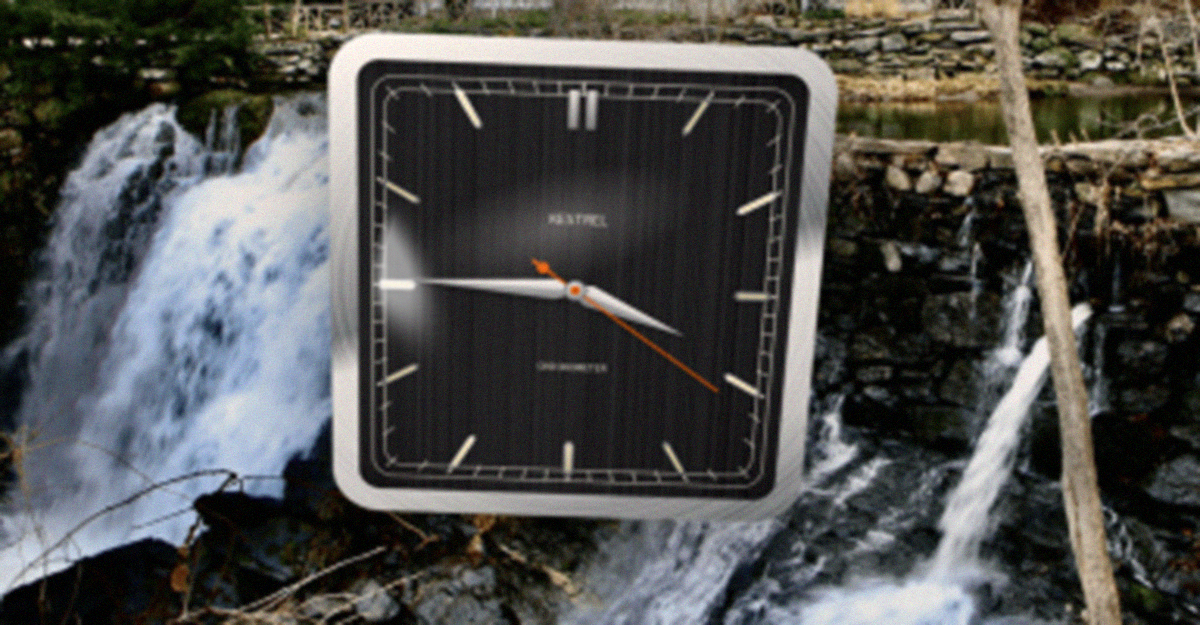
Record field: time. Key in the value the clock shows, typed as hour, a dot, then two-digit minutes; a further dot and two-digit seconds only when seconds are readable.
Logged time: 3.45.21
